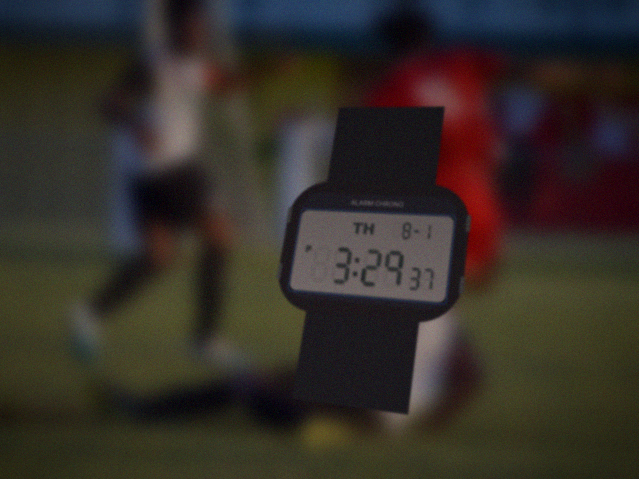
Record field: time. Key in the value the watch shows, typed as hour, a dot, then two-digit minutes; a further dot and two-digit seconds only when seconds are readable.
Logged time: 3.29.37
